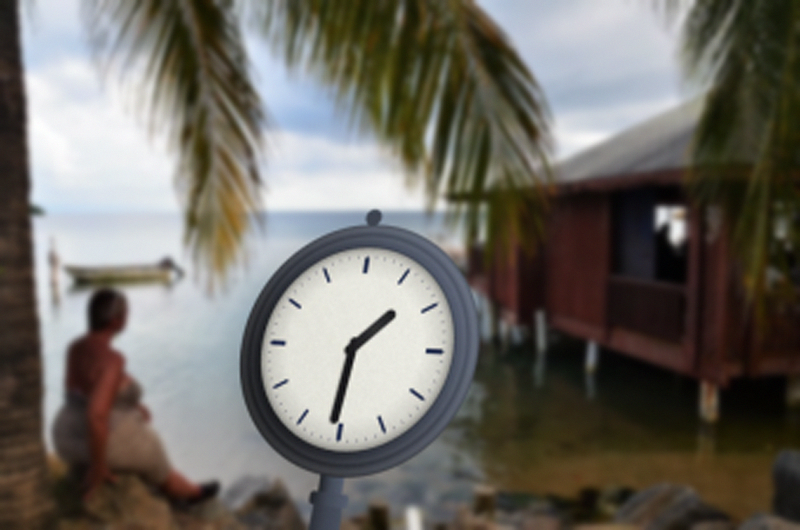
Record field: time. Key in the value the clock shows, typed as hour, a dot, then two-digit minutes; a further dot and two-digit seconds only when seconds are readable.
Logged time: 1.31
